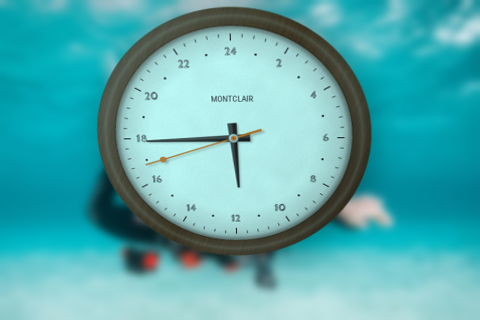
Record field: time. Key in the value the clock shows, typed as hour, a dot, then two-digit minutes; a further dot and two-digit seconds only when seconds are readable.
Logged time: 11.44.42
